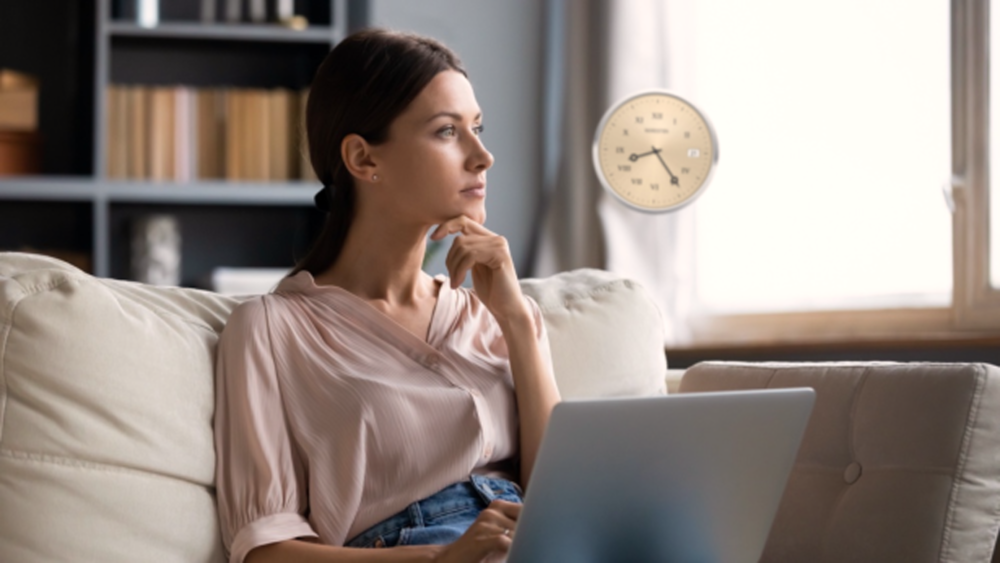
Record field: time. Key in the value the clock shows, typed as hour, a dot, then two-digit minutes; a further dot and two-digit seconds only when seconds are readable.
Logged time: 8.24
